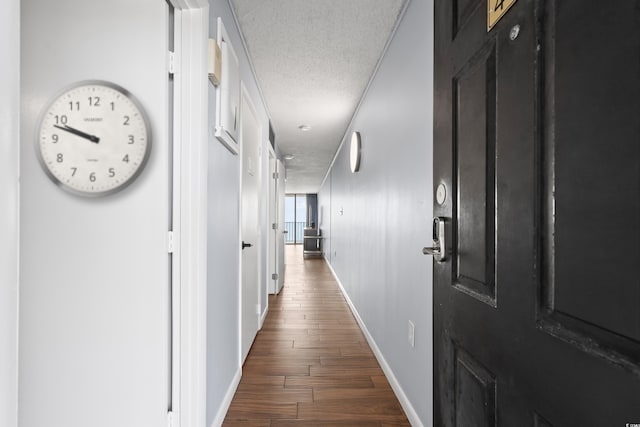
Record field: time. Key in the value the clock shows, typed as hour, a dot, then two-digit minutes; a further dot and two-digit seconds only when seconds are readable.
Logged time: 9.48
